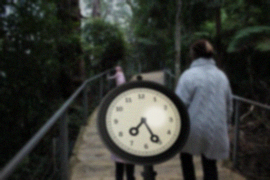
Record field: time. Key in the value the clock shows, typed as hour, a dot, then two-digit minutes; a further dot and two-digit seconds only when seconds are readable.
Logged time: 7.26
